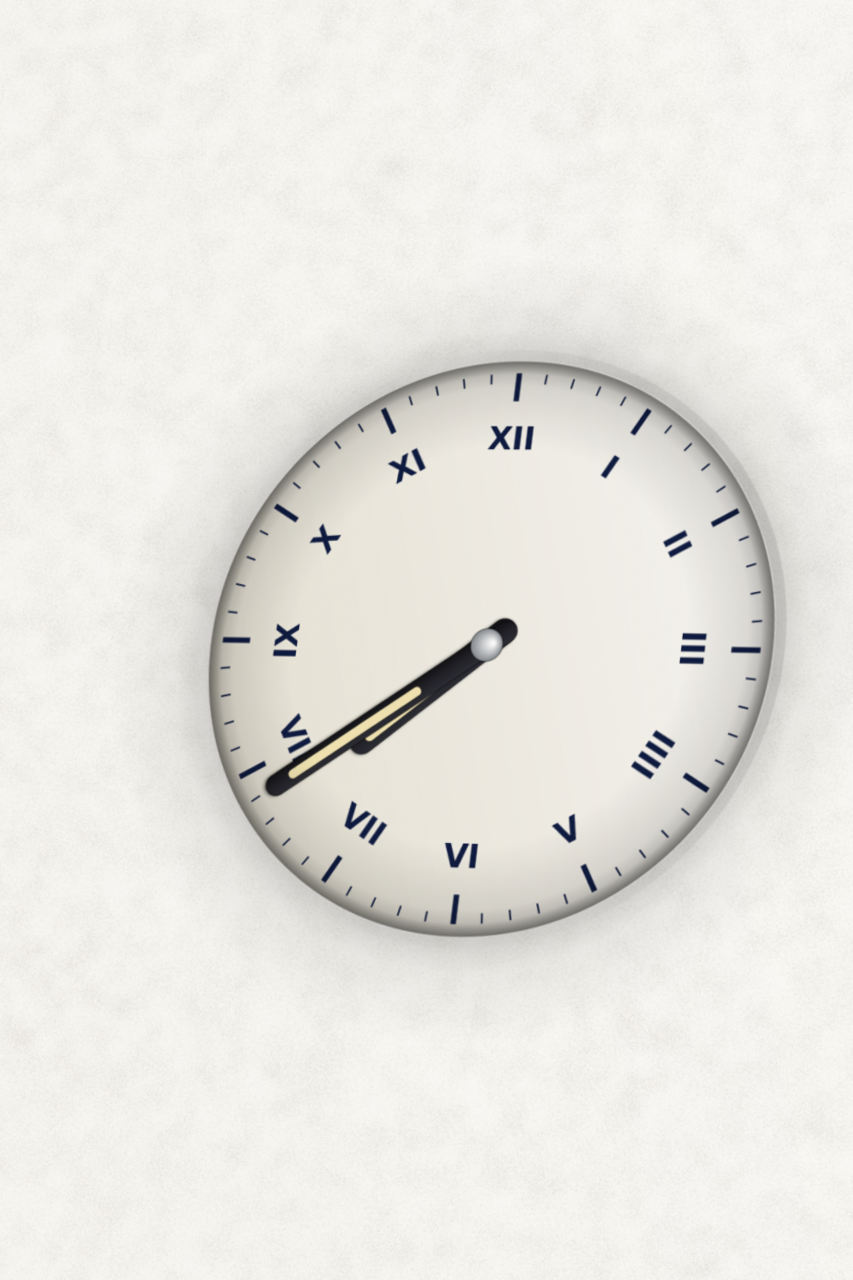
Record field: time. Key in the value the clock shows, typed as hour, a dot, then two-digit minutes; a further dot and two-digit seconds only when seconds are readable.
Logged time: 7.39
